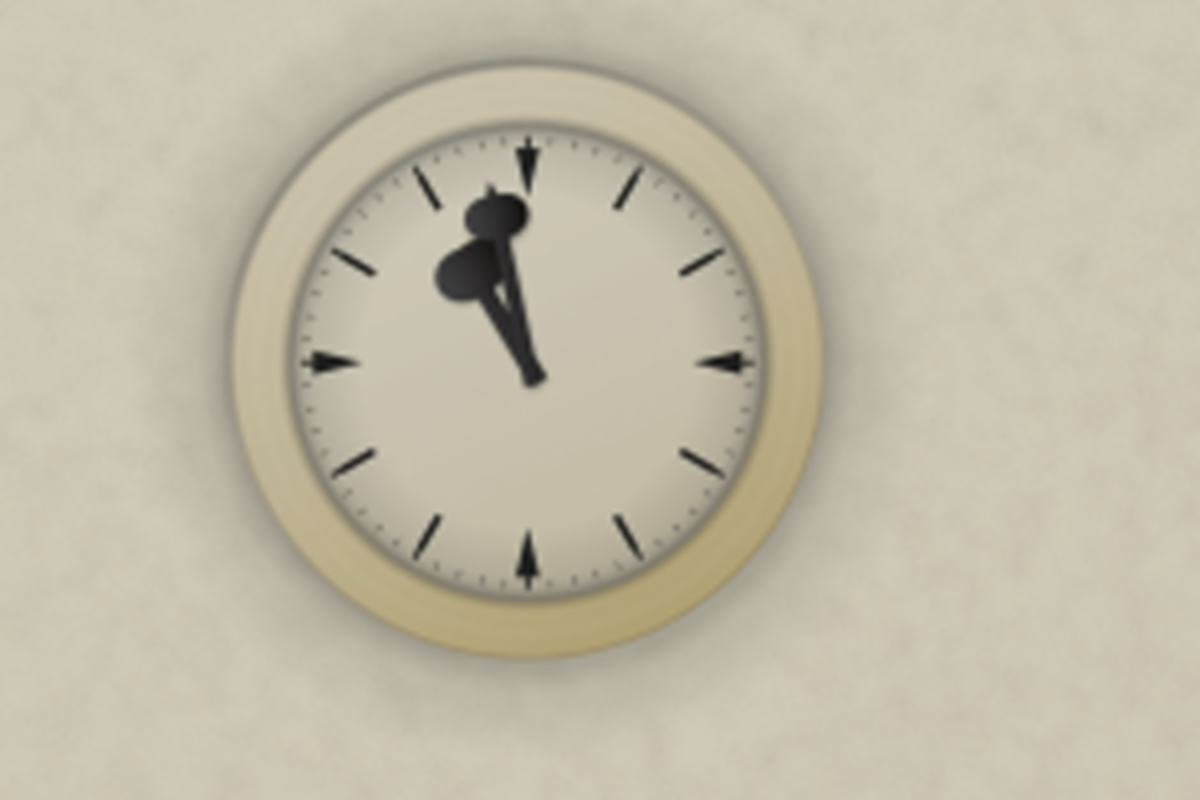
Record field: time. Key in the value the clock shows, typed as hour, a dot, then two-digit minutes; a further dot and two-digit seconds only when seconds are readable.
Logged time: 10.58
